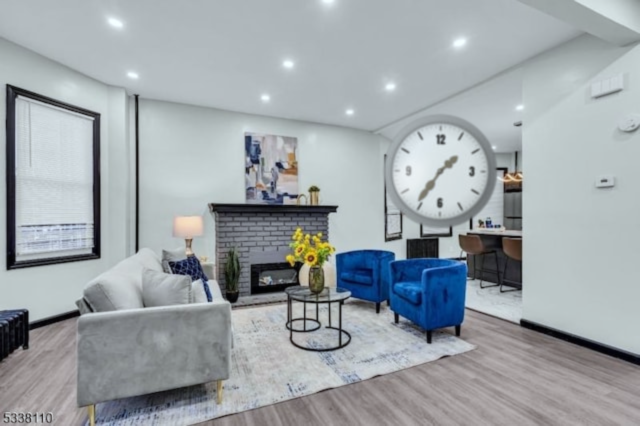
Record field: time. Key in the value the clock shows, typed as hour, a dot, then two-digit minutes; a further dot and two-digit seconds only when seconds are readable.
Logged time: 1.36
